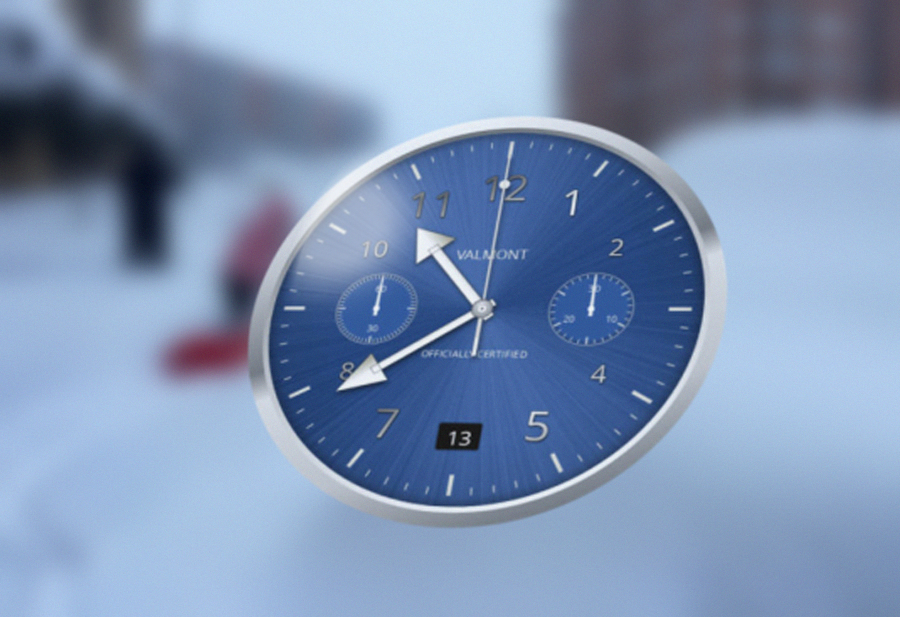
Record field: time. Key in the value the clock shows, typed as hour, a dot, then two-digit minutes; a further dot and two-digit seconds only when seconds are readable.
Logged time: 10.39
